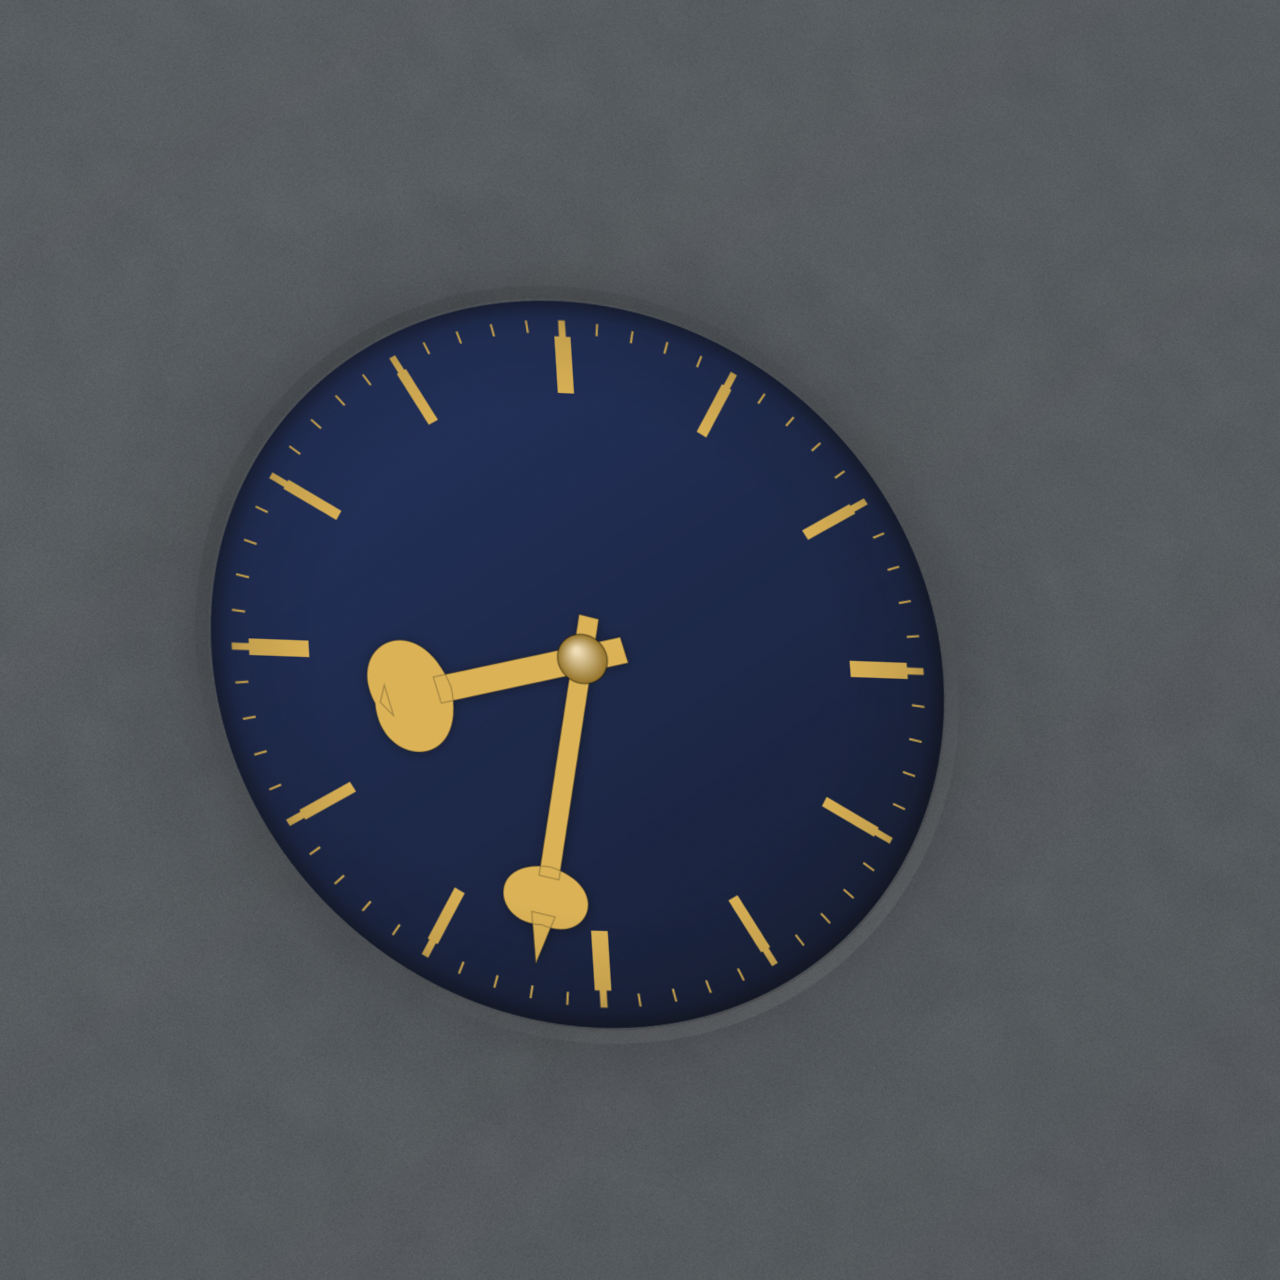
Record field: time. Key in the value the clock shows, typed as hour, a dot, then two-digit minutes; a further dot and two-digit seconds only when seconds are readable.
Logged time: 8.32
